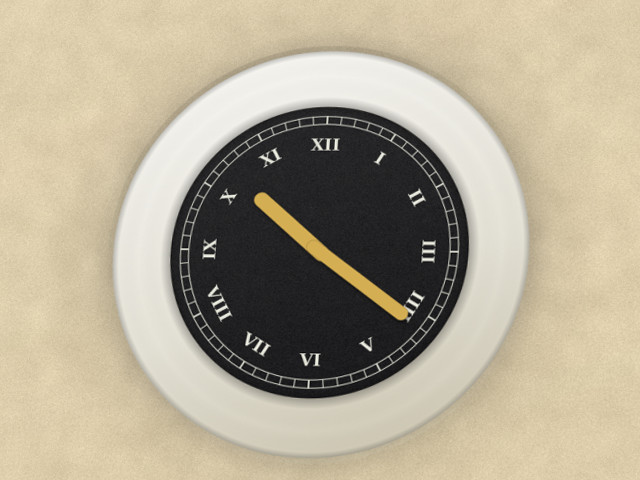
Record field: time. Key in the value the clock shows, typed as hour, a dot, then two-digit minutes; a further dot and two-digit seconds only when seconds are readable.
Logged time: 10.21
